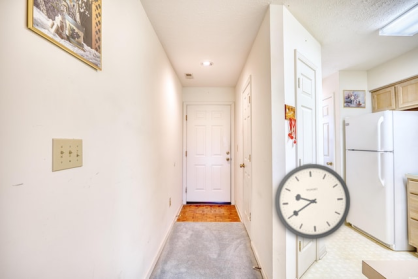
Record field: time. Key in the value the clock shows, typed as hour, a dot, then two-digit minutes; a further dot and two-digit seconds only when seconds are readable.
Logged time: 9.40
